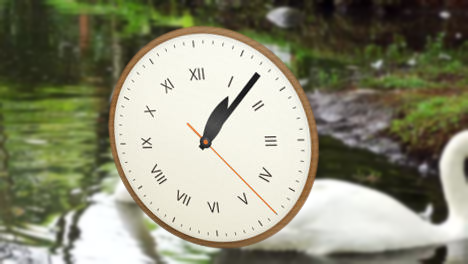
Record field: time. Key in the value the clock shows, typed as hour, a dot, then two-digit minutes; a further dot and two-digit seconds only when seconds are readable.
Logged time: 1.07.23
